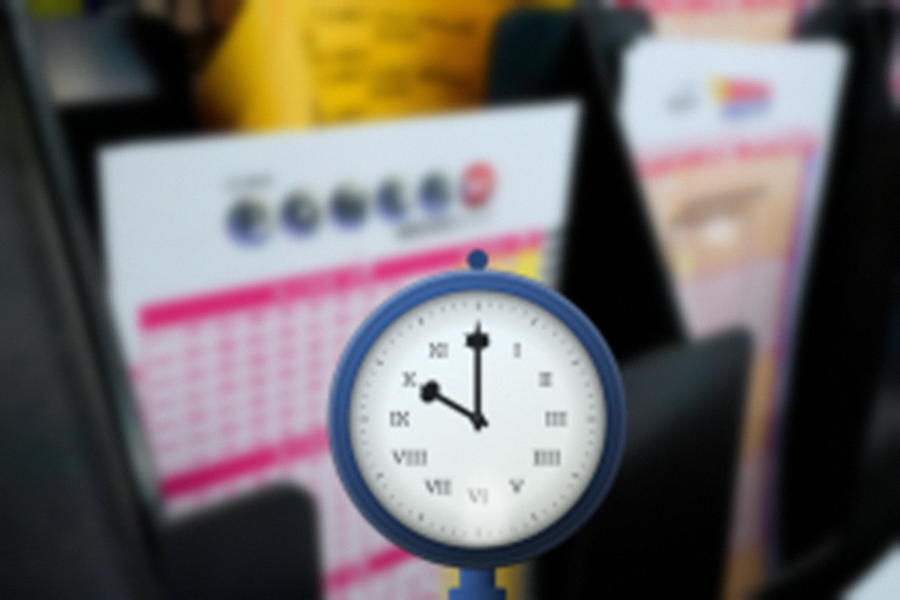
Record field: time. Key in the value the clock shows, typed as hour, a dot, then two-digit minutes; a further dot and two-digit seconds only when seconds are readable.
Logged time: 10.00
